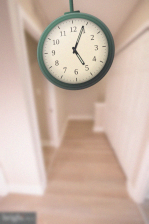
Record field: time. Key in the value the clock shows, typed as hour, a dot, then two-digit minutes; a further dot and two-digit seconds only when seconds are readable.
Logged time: 5.04
